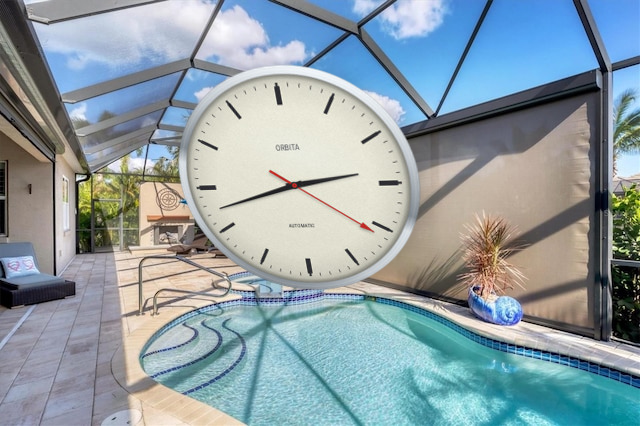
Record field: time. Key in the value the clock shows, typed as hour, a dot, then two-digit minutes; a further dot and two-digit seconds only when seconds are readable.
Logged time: 2.42.21
